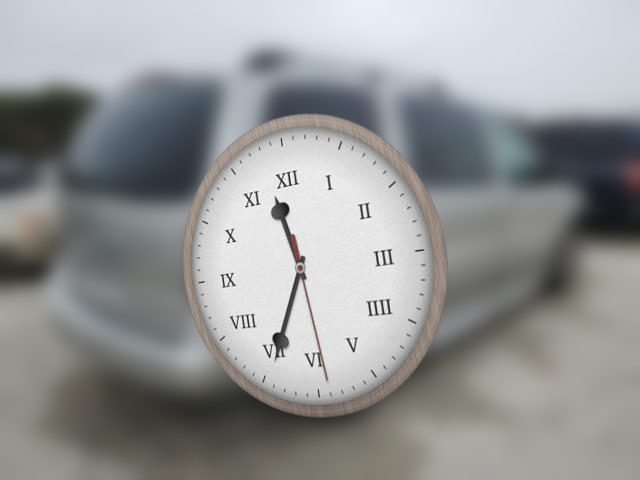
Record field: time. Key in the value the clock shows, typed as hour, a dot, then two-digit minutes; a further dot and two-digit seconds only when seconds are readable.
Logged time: 11.34.29
